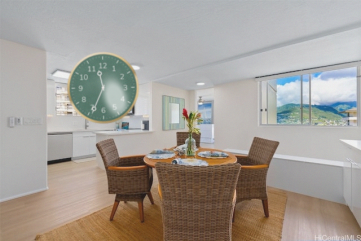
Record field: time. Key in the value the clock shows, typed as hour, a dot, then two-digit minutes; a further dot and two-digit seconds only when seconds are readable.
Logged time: 11.34
